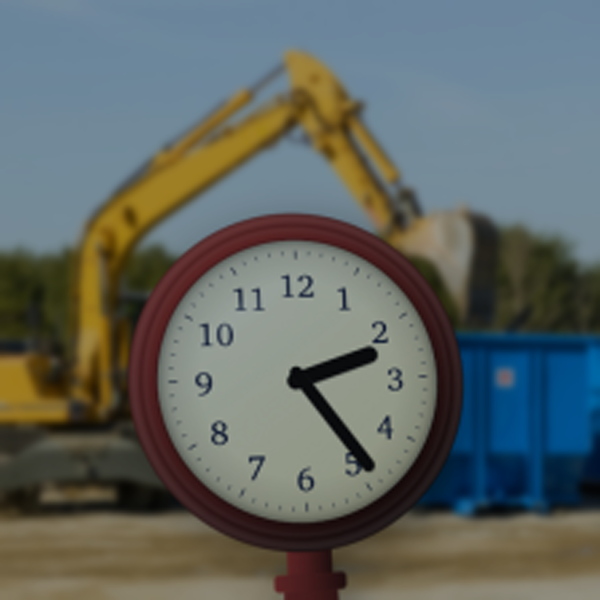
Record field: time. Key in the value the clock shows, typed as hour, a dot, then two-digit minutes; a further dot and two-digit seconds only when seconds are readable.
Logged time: 2.24
